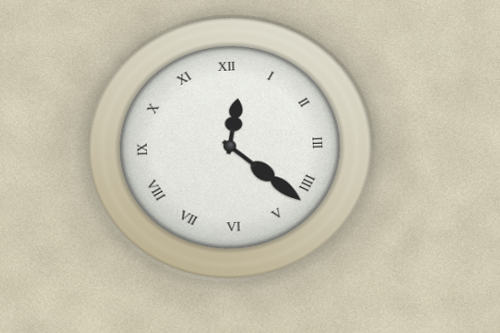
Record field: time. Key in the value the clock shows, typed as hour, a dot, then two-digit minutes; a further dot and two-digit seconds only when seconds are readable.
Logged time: 12.22
